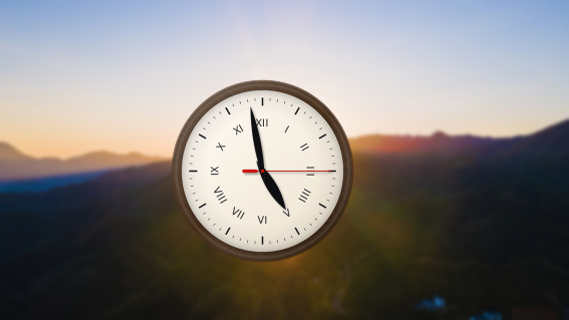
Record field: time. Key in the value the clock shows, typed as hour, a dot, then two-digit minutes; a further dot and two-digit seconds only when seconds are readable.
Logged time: 4.58.15
